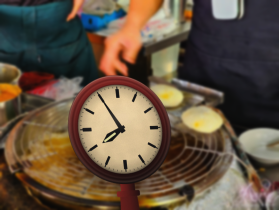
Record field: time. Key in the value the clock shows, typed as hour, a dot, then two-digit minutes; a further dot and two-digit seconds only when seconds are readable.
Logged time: 7.55
